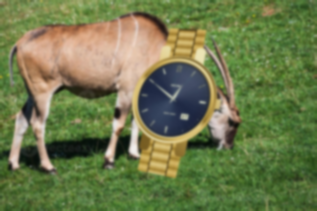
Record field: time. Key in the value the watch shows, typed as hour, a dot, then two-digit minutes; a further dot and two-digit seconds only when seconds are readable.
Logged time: 12.50
